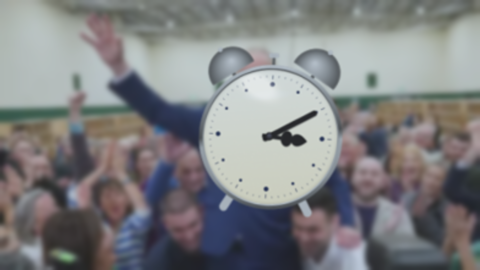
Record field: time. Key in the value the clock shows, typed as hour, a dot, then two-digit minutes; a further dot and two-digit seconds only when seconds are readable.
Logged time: 3.10
